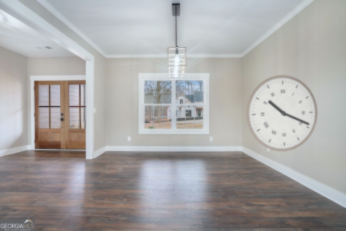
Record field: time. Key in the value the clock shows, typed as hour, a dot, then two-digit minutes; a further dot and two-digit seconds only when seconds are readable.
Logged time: 10.19
